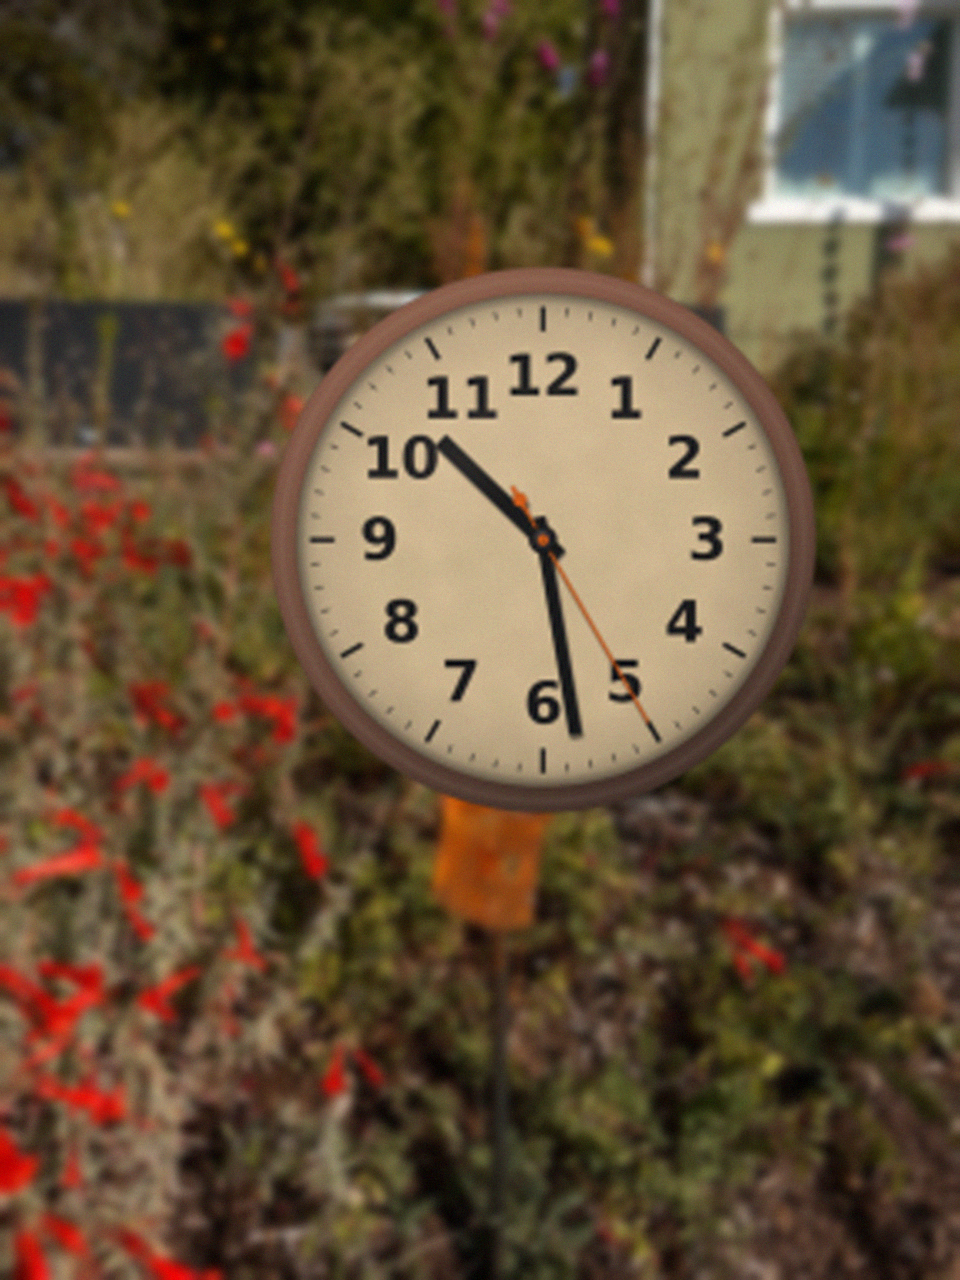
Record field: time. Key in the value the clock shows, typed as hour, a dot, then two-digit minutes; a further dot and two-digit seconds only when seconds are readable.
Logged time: 10.28.25
